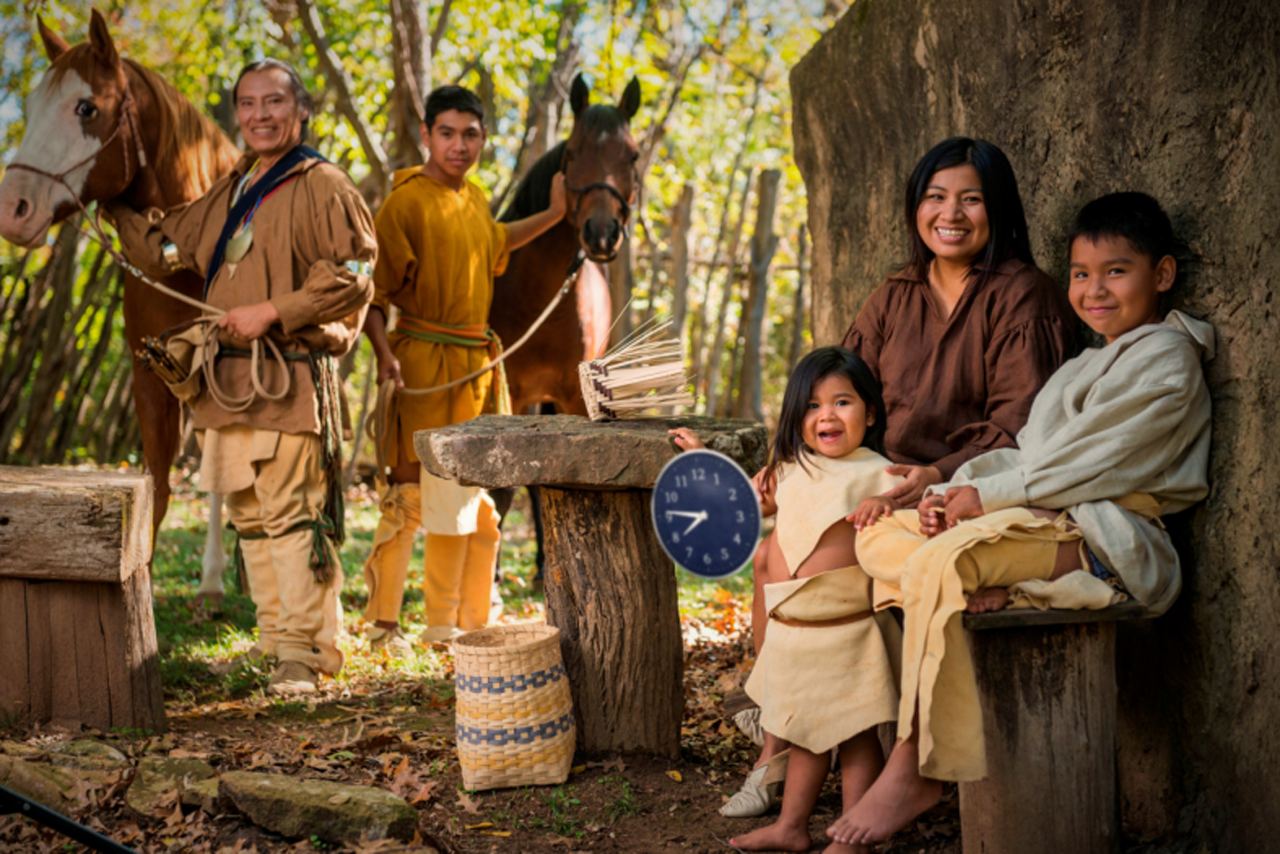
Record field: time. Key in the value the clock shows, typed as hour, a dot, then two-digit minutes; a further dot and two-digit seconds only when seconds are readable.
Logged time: 7.46
